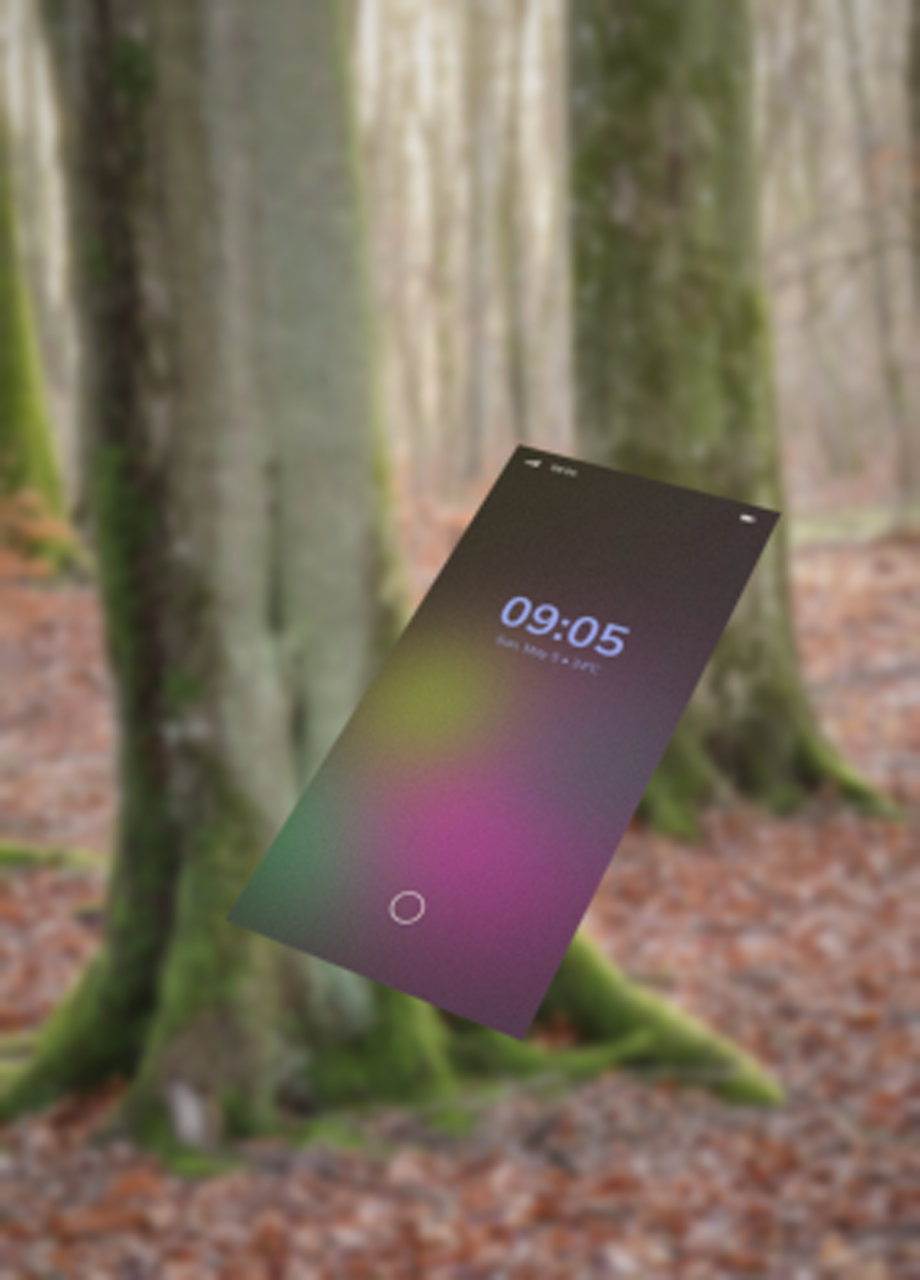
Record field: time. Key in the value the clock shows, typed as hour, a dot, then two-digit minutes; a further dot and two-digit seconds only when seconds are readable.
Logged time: 9.05
